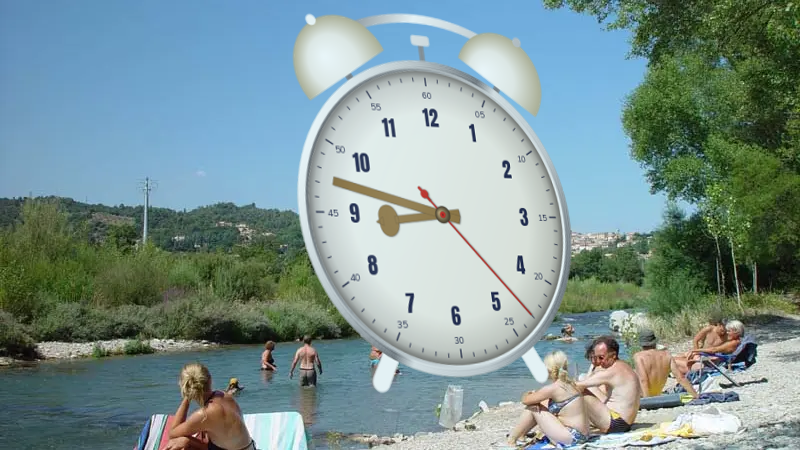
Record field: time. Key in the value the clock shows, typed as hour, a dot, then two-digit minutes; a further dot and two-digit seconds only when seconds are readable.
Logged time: 8.47.23
